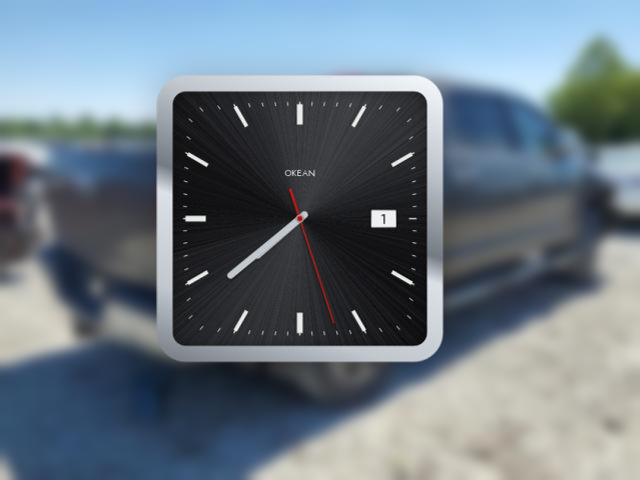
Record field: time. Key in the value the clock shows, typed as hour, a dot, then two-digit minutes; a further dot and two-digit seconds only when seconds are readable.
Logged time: 7.38.27
